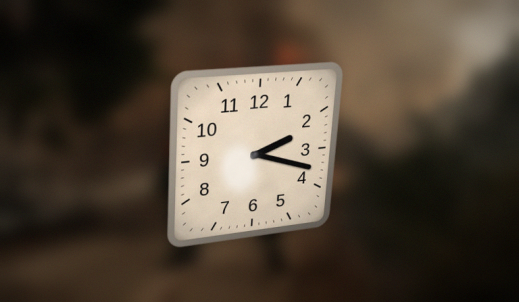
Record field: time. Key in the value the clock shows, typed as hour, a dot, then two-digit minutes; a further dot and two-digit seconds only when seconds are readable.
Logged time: 2.18
